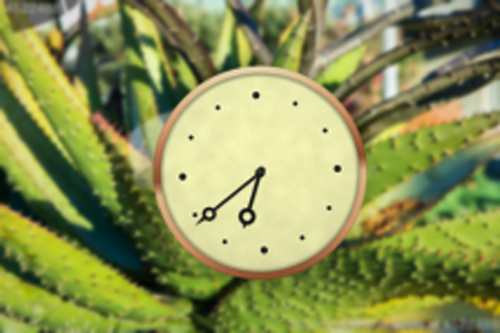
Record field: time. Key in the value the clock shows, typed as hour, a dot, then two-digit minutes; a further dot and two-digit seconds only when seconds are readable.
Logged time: 6.39
